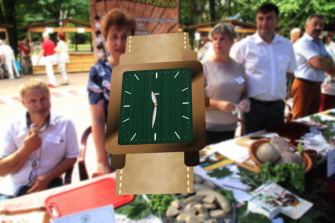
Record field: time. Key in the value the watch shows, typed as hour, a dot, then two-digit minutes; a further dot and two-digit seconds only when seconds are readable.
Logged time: 11.31
